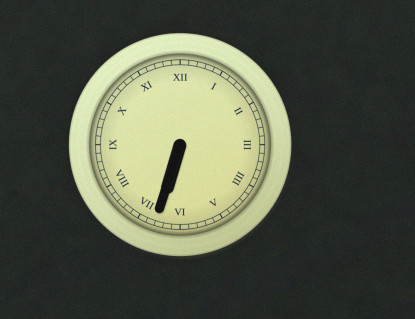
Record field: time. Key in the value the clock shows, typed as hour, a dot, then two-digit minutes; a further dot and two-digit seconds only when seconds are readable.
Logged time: 6.33
